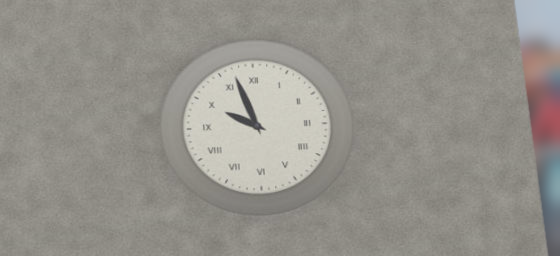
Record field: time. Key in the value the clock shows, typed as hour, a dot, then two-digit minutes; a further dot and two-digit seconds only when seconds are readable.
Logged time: 9.57
